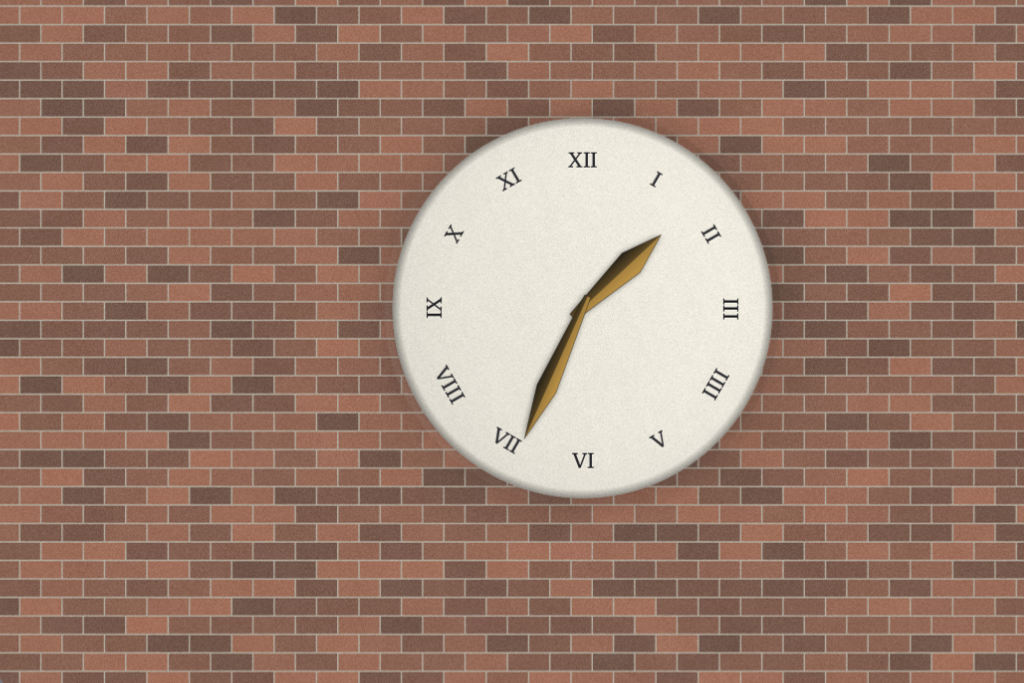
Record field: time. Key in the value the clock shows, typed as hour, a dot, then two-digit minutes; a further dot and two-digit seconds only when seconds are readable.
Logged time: 1.34
